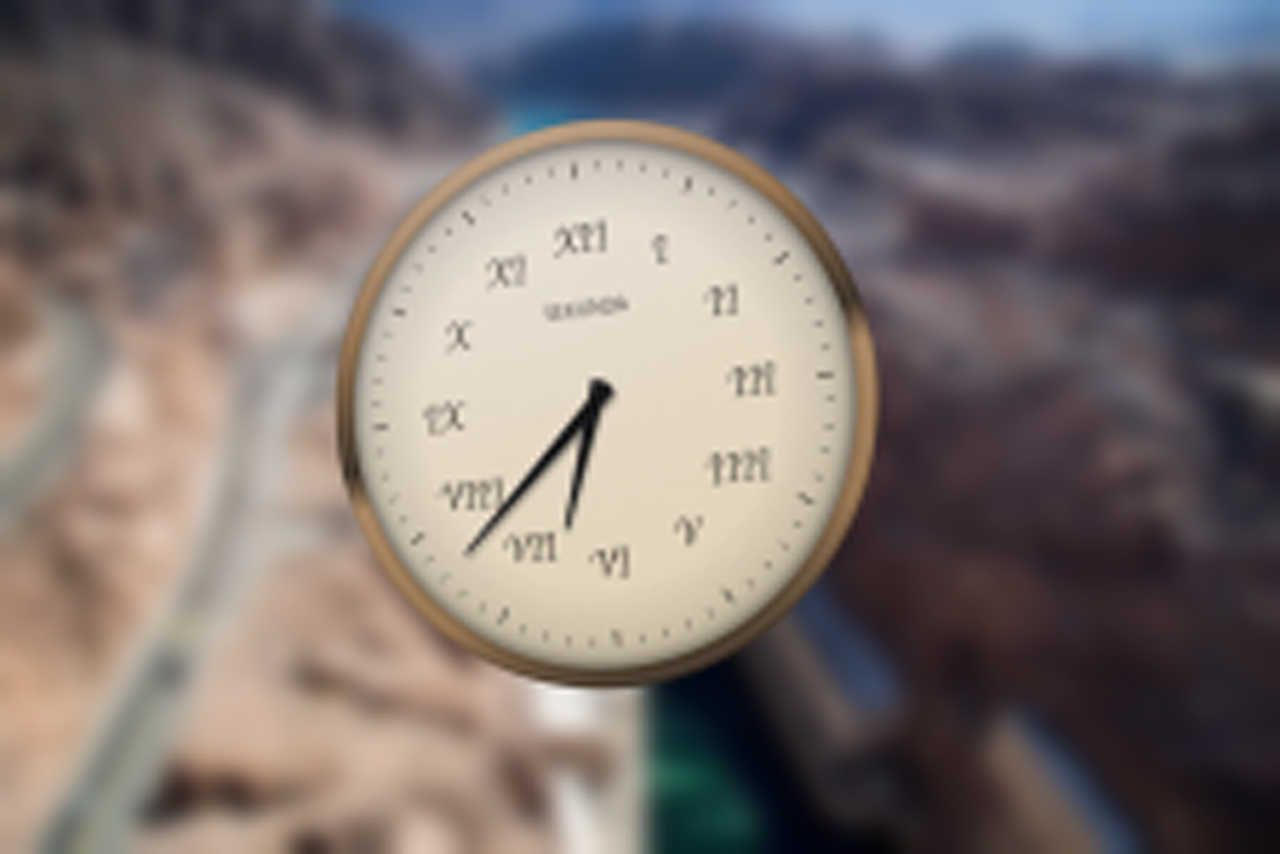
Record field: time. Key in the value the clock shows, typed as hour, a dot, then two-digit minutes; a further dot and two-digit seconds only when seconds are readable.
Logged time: 6.38
